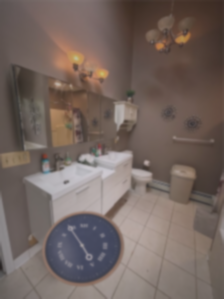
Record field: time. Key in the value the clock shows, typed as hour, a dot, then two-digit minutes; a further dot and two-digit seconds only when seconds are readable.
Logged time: 4.54
